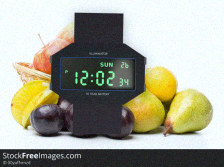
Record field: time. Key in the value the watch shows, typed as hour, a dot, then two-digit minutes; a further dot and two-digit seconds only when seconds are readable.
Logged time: 12.02.34
